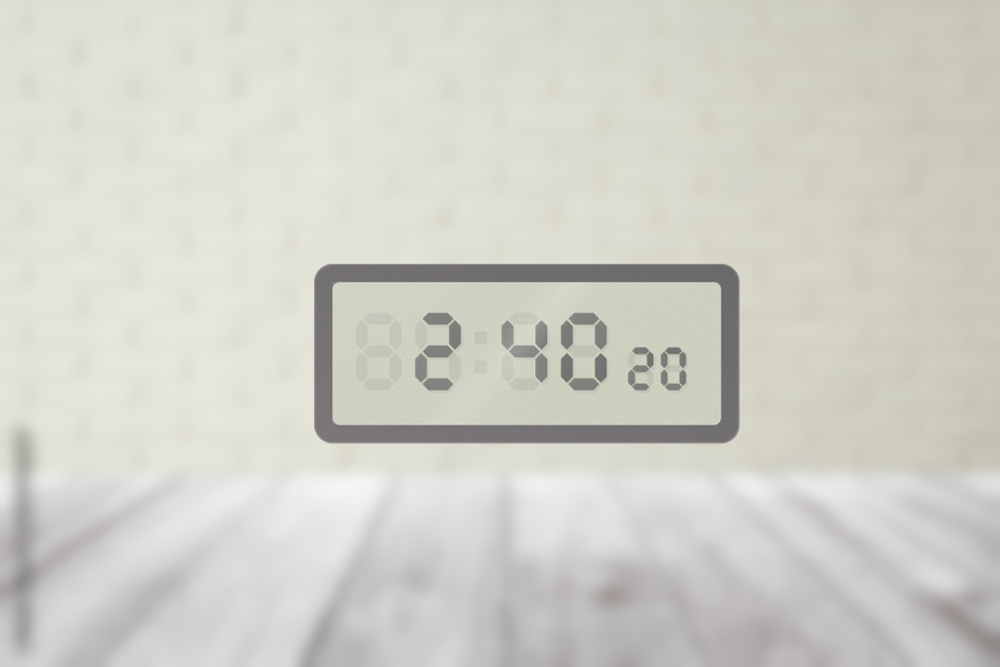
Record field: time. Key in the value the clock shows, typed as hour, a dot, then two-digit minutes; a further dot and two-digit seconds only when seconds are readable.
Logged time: 2.40.20
